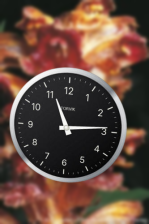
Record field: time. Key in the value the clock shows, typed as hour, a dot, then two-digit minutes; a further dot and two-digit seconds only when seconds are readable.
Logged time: 11.14
